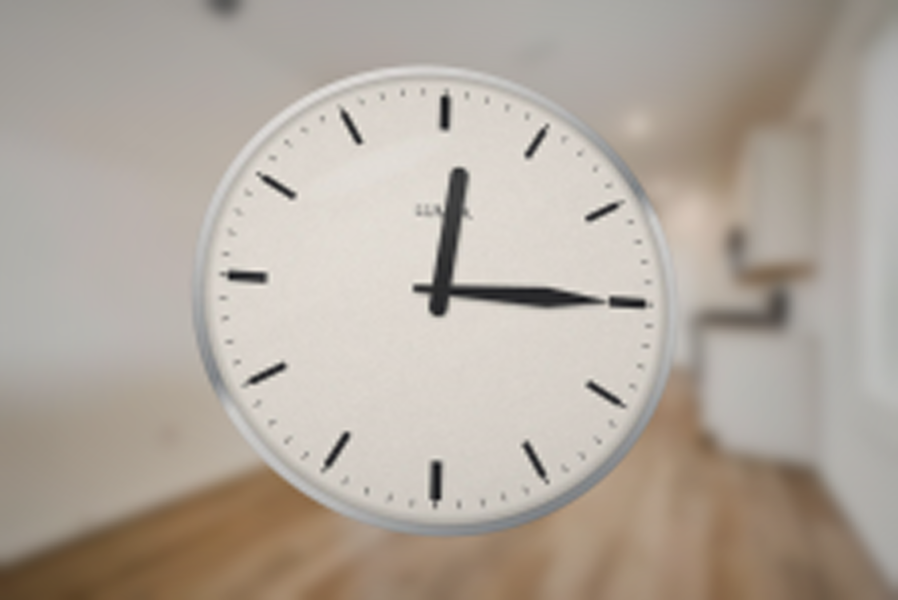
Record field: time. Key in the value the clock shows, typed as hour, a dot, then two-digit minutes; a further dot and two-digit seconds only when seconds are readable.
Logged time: 12.15
